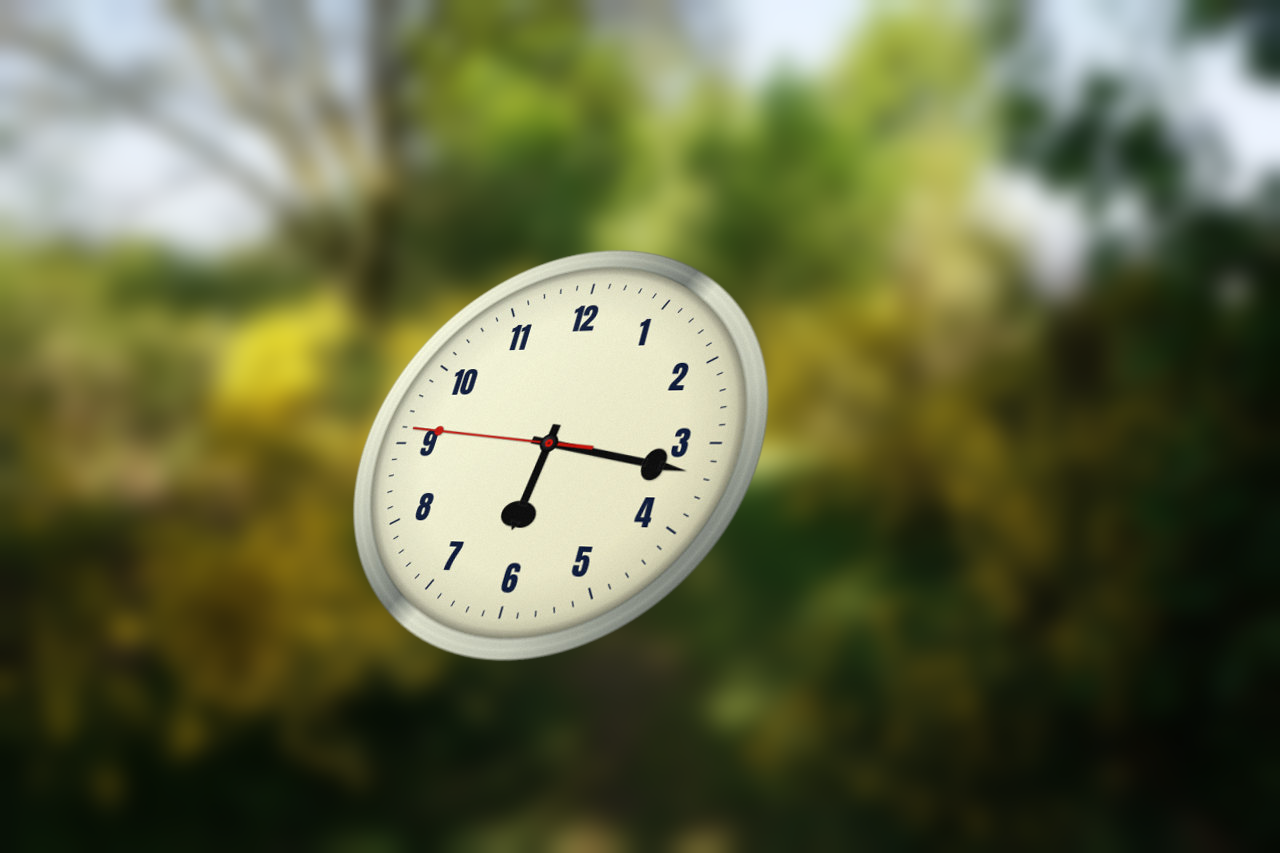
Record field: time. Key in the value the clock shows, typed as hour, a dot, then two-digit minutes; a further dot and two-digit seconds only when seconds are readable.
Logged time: 6.16.46
